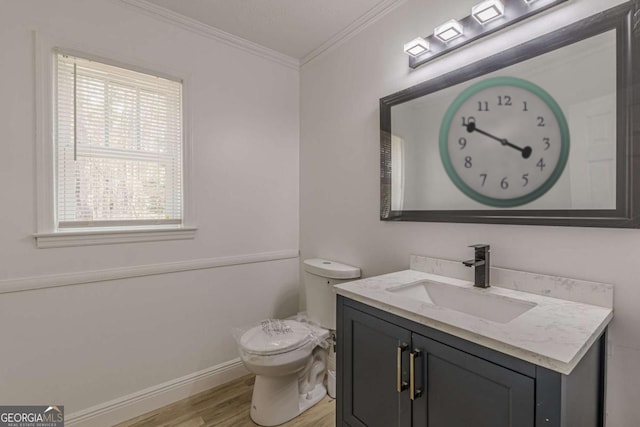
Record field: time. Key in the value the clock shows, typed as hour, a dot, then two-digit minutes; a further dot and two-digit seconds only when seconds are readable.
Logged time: 3.49
